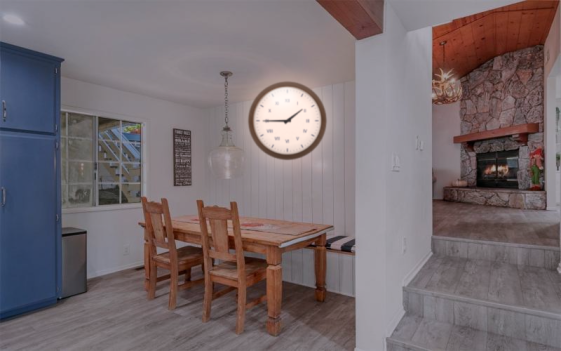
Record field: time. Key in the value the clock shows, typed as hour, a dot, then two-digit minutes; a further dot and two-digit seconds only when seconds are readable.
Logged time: 1.45
